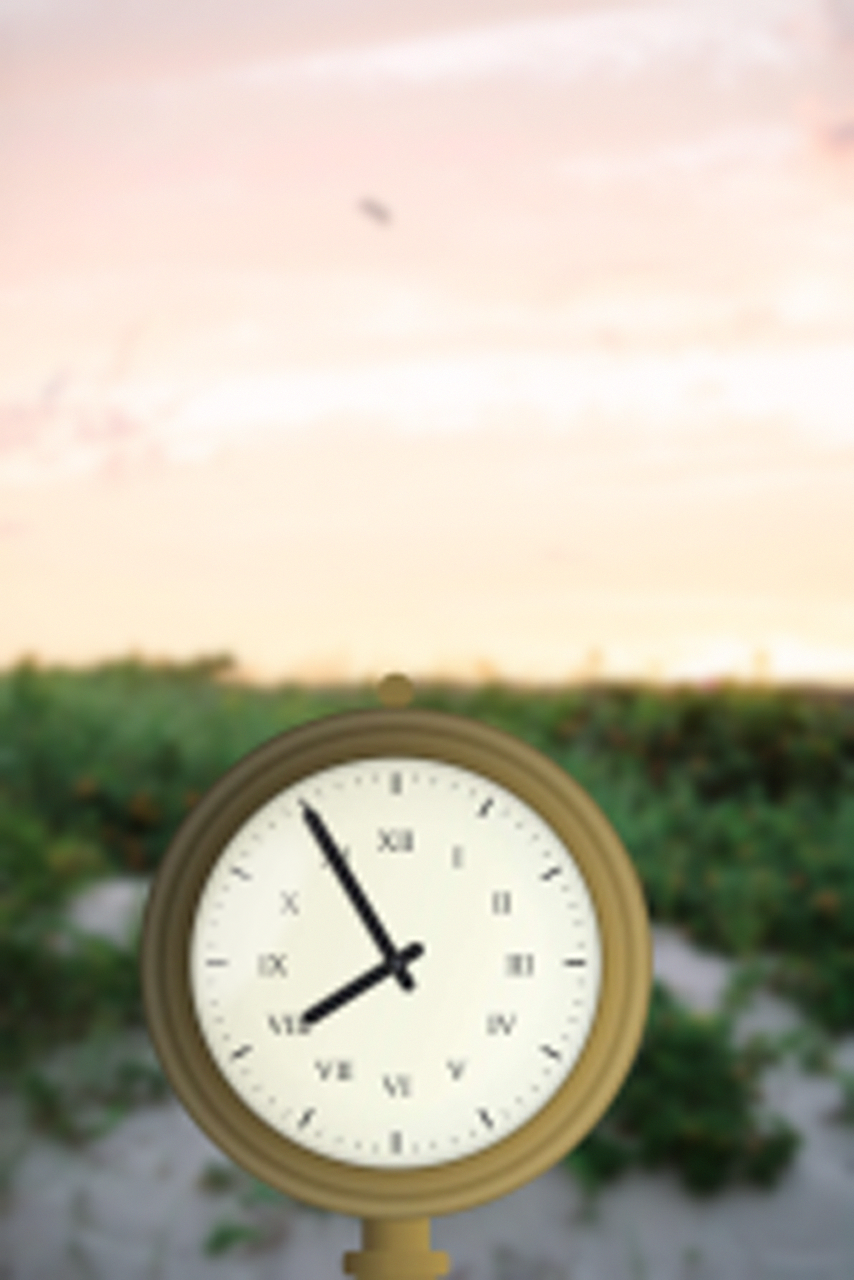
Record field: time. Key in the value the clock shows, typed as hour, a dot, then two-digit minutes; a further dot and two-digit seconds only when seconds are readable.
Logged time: 7.55
